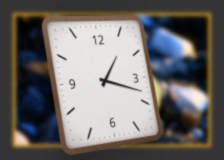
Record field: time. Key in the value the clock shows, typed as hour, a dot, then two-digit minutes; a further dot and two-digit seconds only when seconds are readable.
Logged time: 1.18
